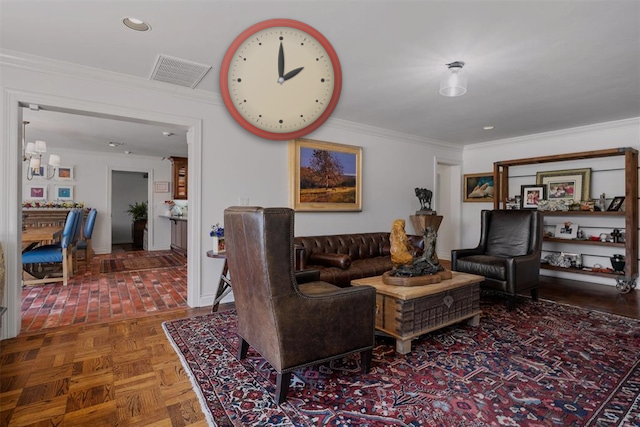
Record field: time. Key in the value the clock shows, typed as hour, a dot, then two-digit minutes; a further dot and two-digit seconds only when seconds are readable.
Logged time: 2.00
